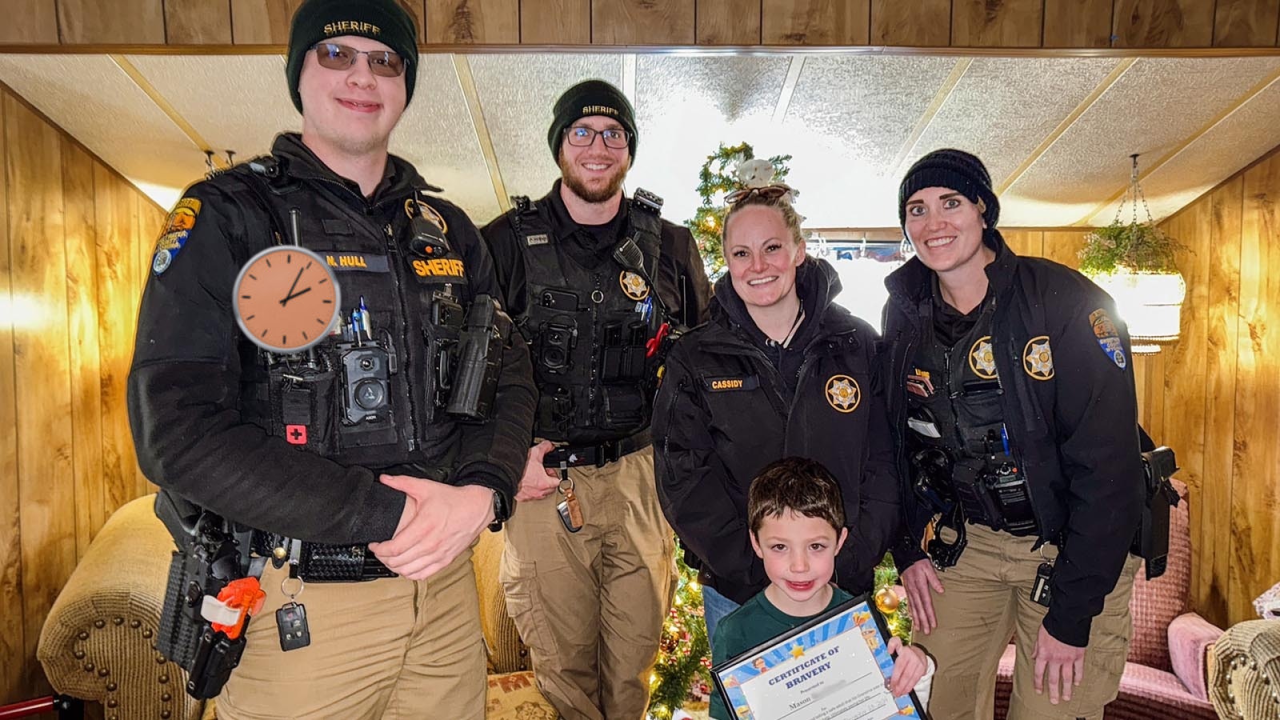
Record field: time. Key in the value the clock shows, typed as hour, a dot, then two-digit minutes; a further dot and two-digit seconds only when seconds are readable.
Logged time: 2.04
